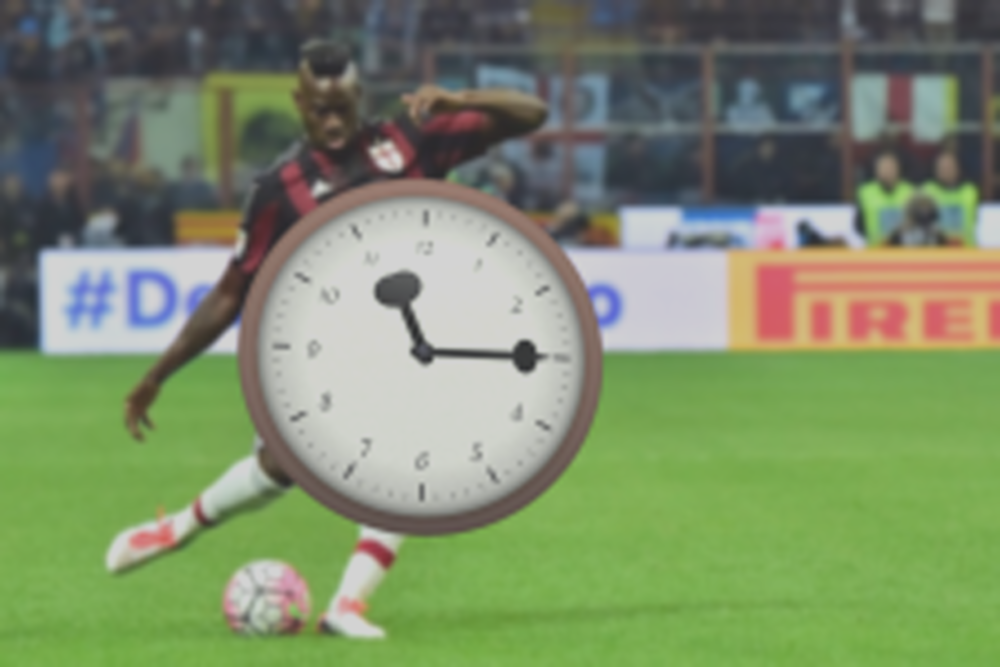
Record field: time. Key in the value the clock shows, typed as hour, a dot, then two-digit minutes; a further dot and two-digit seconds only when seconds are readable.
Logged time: 11.15
